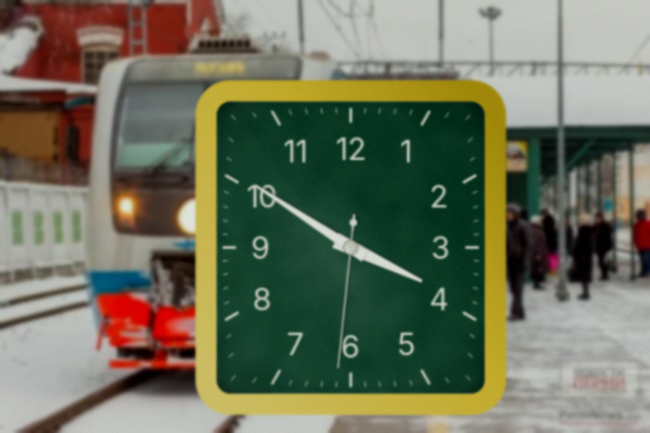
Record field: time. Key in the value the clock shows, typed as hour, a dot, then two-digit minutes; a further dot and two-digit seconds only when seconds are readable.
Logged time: 3.50.31
